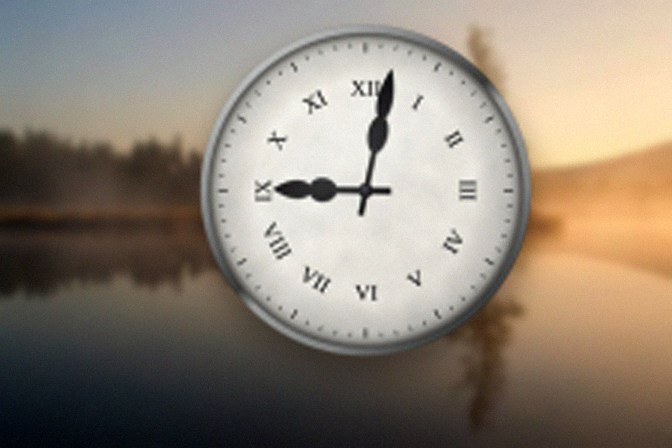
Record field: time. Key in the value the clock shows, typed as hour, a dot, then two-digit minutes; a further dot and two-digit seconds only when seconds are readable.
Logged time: 9.02
